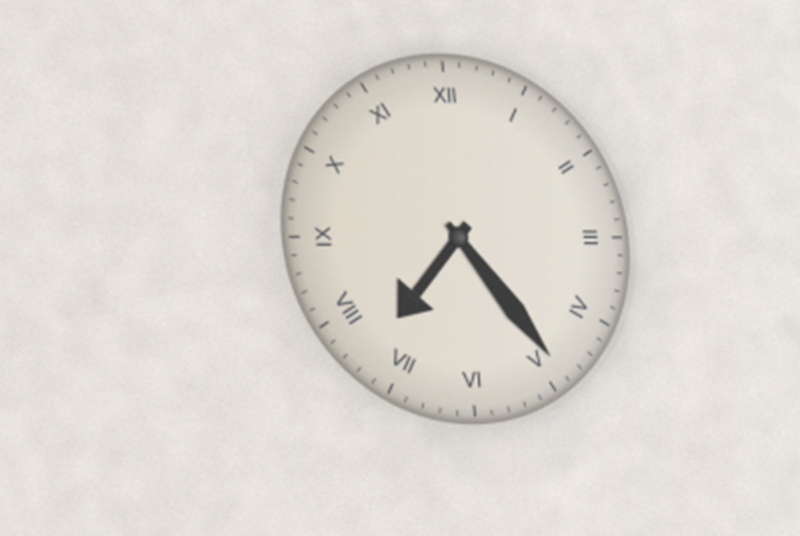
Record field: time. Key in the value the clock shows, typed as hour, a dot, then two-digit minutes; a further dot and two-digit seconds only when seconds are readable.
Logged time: 7.24
